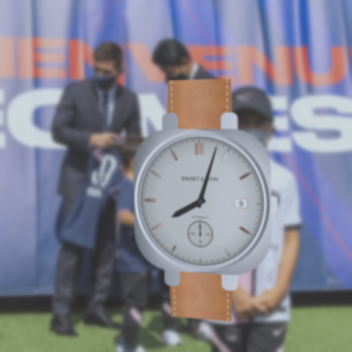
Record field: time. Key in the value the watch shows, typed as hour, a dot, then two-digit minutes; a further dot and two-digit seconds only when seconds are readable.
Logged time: 8.03
